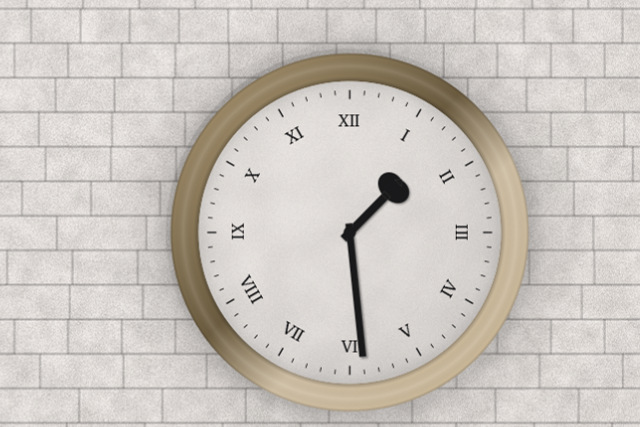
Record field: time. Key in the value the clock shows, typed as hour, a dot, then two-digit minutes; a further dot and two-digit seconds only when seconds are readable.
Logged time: 1.29
